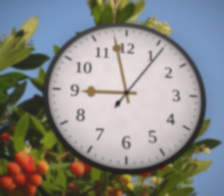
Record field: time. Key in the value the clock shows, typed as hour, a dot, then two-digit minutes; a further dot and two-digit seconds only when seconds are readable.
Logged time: 8.58.06
